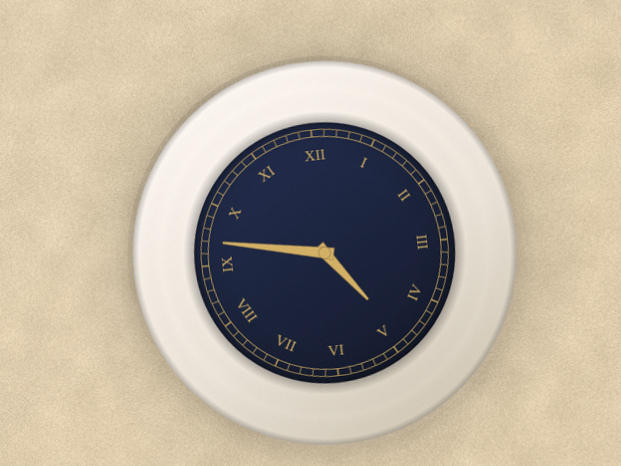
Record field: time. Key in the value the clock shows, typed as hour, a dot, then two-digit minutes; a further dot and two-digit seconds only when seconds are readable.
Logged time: 4.47
